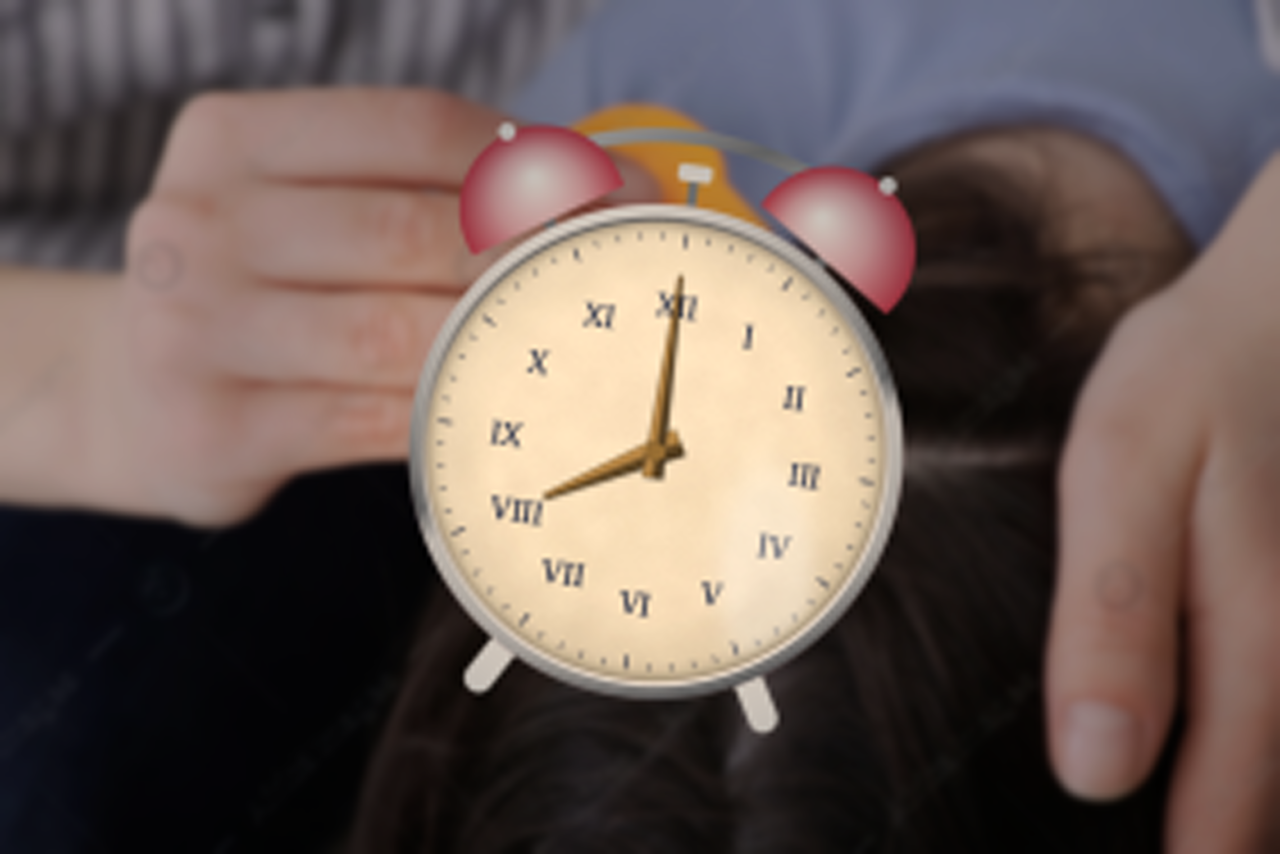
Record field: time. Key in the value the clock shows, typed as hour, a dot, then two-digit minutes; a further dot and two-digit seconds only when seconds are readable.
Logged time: 8.00
